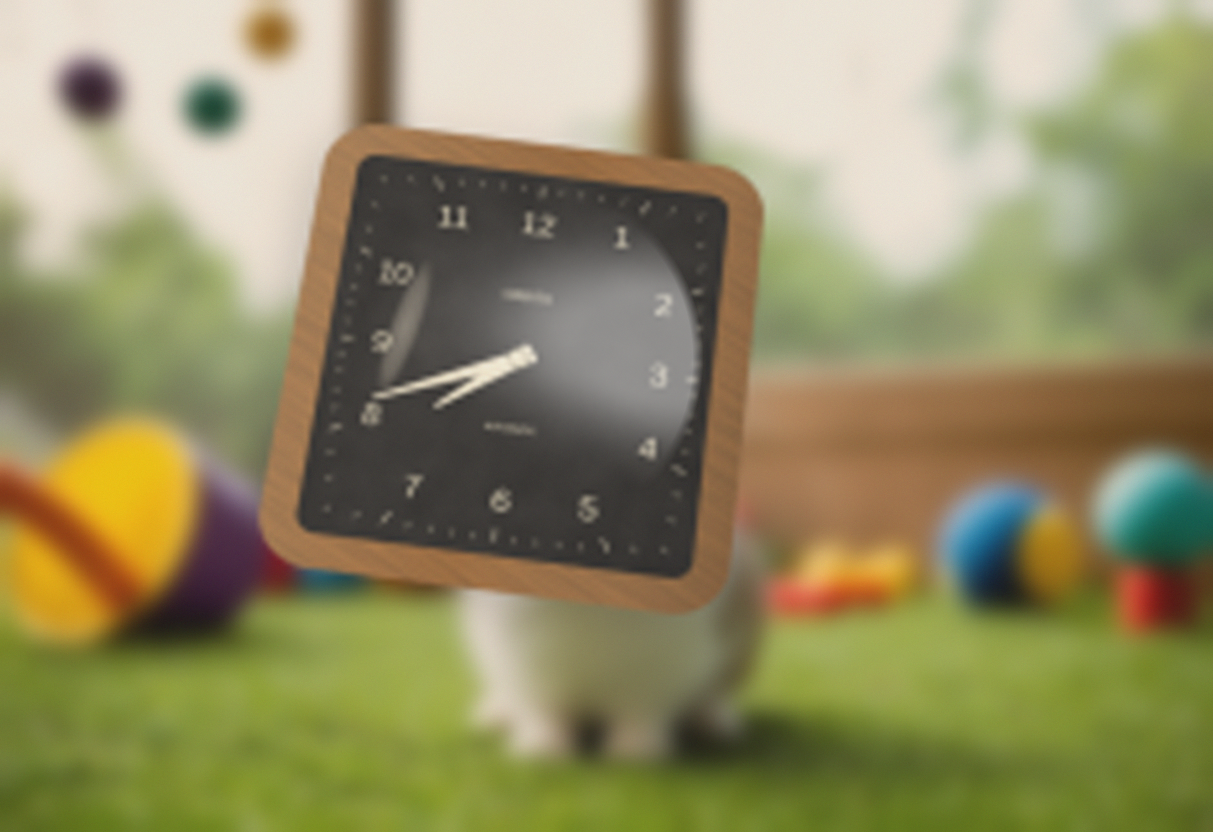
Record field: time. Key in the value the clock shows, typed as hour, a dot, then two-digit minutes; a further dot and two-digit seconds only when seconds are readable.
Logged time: 7.41
